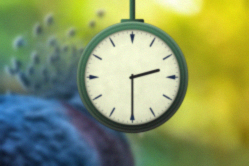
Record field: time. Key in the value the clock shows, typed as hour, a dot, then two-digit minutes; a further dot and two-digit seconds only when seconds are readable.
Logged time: 2.30
